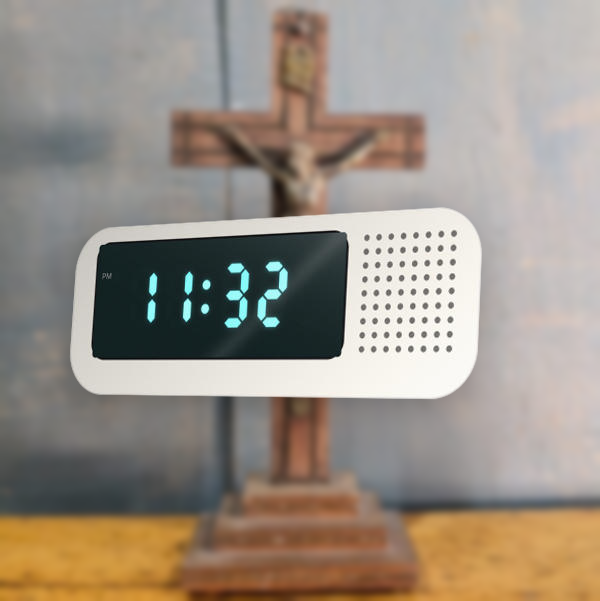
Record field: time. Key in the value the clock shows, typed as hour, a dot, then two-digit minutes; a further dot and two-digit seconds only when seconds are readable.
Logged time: 11.32
